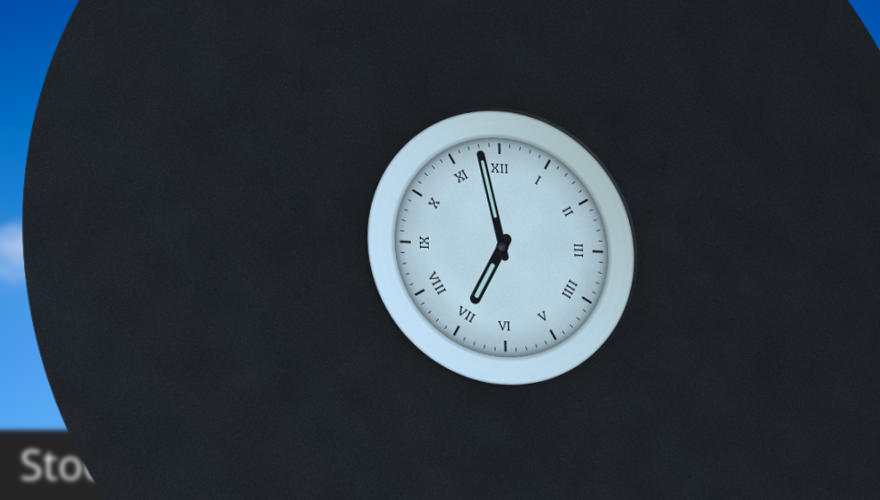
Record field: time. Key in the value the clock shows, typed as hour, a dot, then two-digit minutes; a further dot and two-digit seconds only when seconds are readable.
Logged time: 6.58
